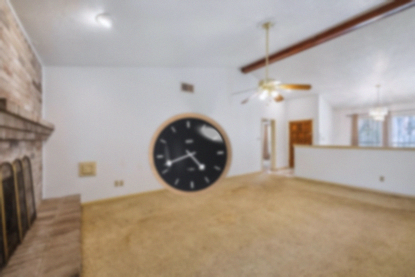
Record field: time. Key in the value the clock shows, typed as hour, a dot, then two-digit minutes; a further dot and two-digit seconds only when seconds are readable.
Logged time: 4.42
